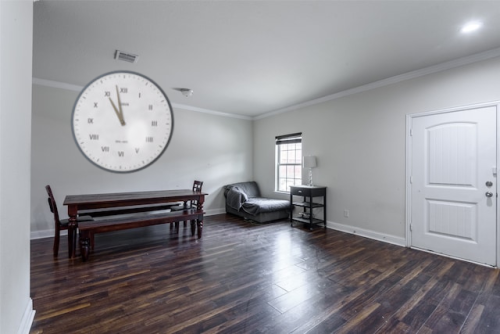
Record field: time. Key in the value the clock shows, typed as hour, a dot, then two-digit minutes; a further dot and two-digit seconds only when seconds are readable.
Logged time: 10.58
